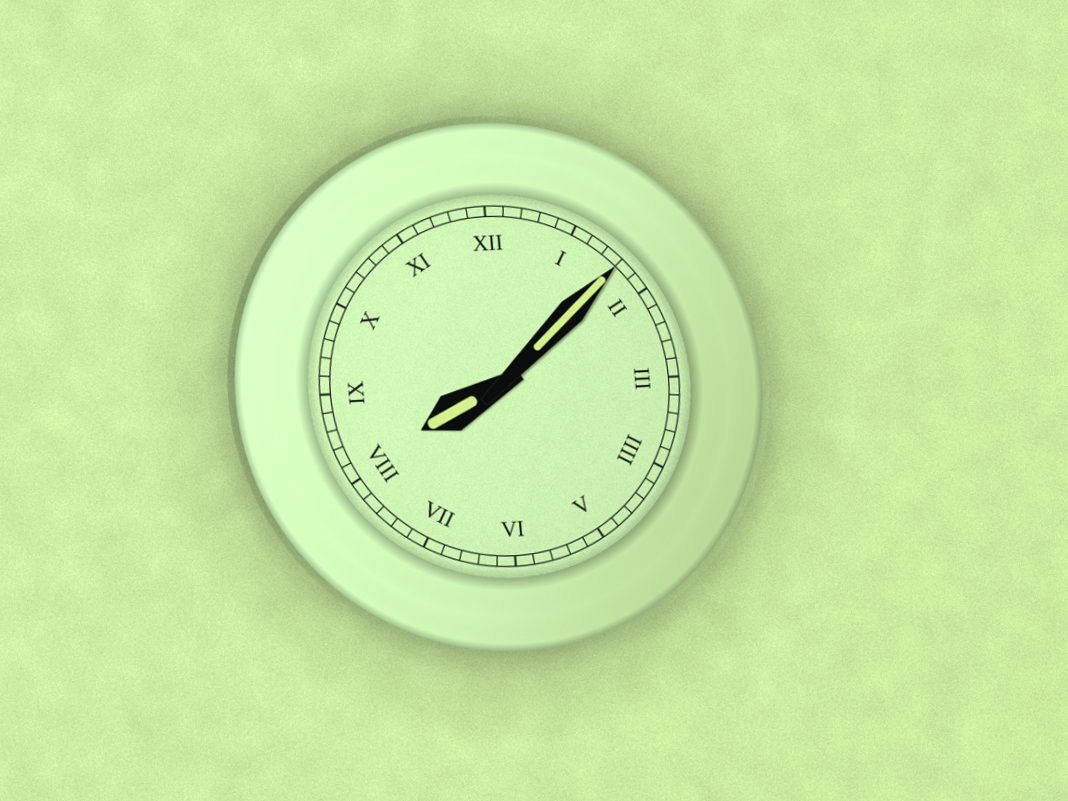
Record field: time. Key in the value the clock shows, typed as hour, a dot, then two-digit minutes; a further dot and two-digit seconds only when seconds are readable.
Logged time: 8.08
